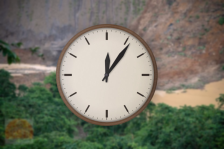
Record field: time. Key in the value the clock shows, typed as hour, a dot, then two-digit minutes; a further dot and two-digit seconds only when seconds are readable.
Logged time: 12.06
